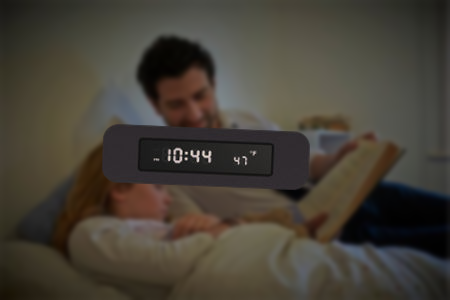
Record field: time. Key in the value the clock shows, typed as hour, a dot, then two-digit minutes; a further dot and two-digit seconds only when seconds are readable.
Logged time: 10.44
